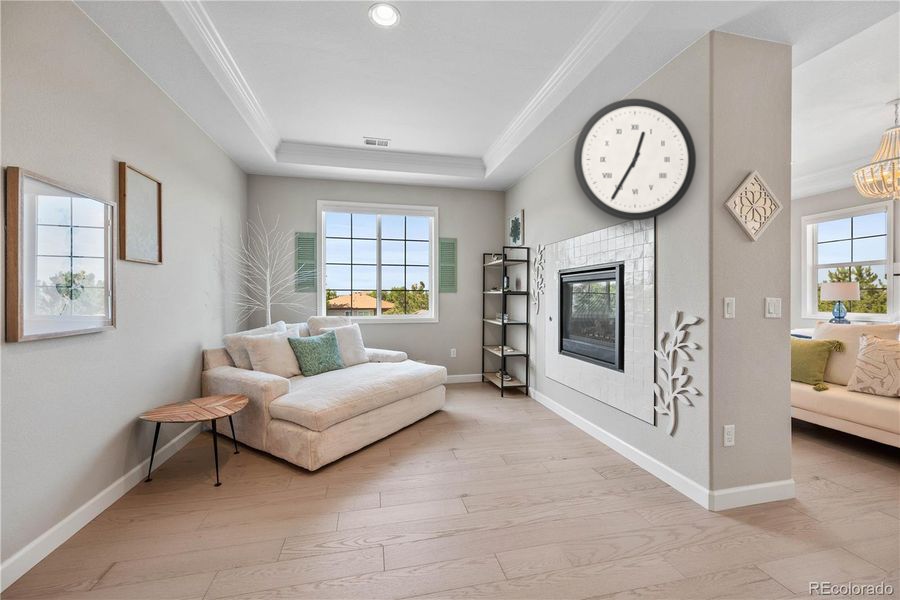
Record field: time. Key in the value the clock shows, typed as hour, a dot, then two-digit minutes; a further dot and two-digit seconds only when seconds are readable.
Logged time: 12.35
